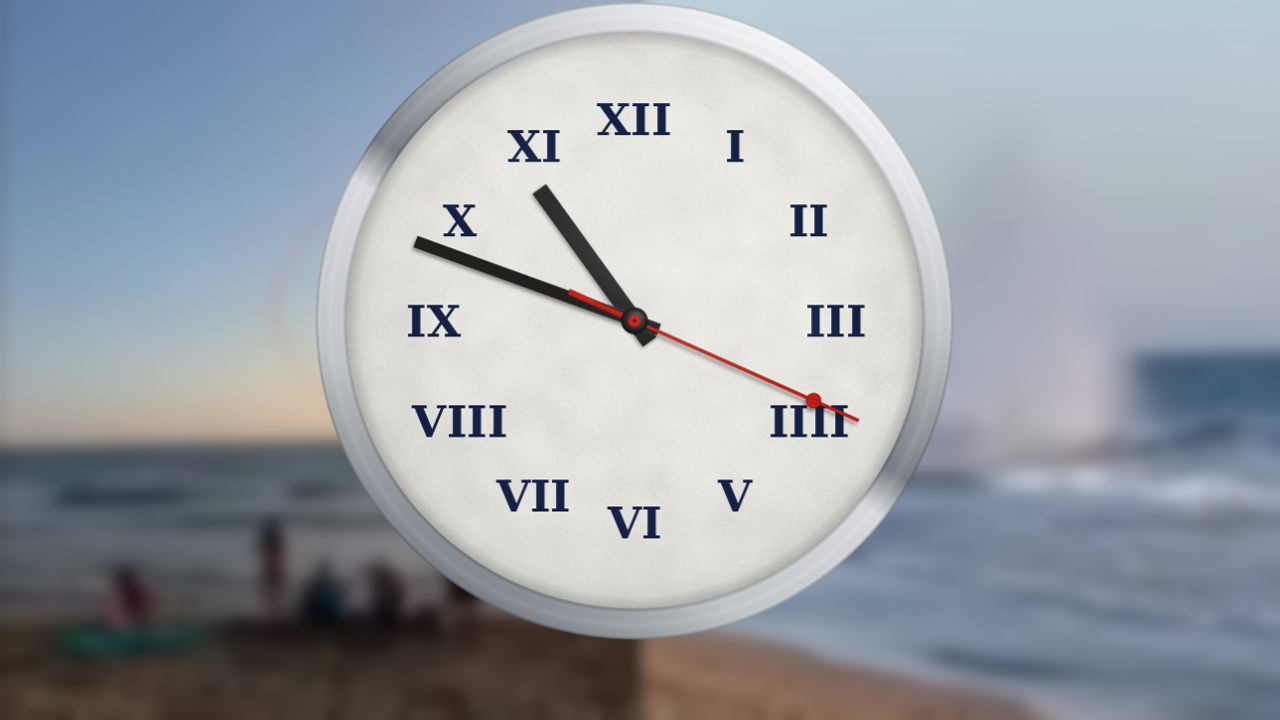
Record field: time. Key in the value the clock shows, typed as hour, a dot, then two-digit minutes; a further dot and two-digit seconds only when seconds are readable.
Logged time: 10.48.19
